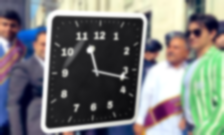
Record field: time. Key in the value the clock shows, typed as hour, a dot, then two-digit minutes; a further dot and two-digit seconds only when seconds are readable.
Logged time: 11.17
